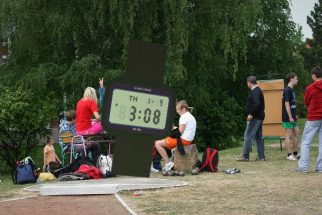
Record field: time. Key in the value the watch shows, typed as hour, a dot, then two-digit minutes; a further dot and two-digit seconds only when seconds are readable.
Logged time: 3.08
